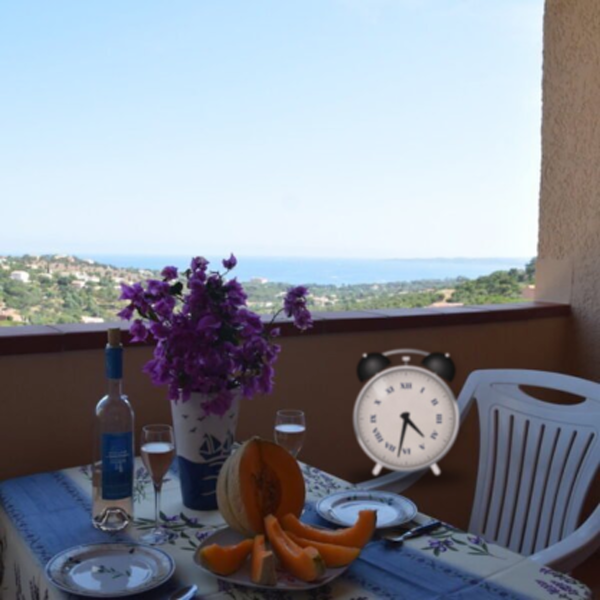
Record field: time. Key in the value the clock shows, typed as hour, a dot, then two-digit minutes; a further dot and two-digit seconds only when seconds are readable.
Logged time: 4.32
